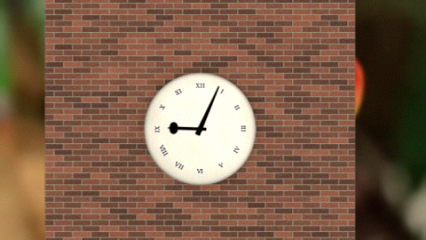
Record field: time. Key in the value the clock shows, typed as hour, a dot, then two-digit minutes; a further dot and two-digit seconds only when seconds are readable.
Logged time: 9.04
